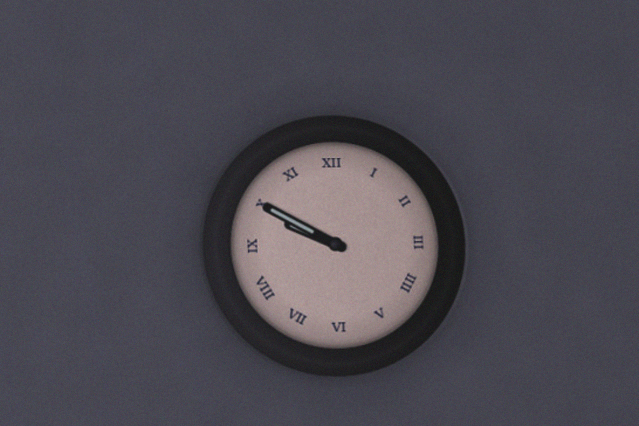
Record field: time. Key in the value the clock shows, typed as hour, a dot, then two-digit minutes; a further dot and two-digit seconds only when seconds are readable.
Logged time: 9.50
